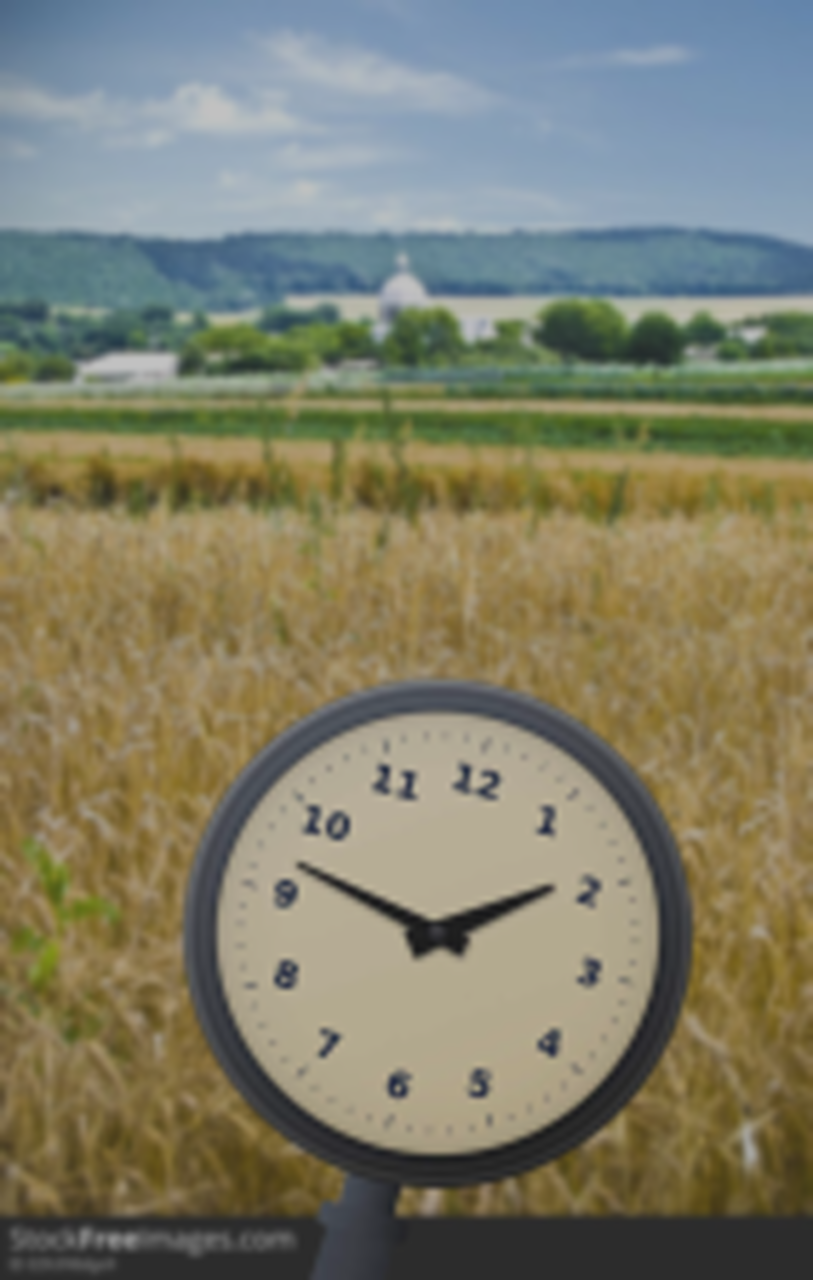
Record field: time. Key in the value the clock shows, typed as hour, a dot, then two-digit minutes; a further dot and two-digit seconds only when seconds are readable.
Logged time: 1.47
